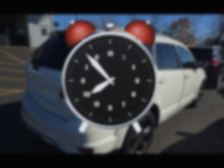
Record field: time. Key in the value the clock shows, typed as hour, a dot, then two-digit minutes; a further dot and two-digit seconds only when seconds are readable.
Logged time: 7.53
